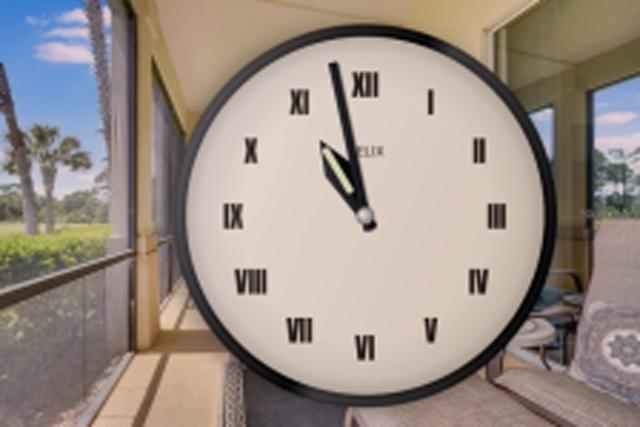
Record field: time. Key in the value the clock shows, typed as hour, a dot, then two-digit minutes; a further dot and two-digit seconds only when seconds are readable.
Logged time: 10.58
